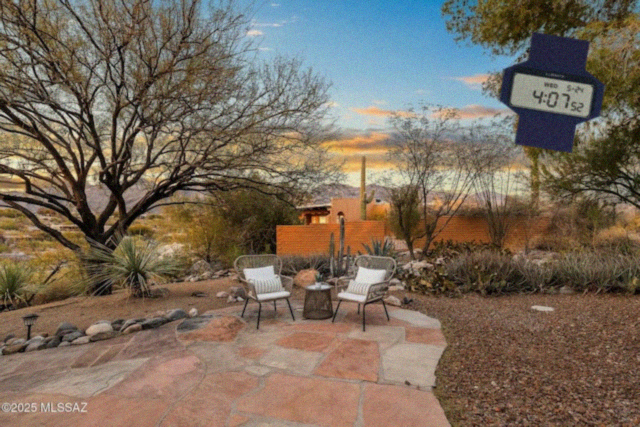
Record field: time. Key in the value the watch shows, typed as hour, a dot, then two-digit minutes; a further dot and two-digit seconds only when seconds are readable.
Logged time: 4.07
